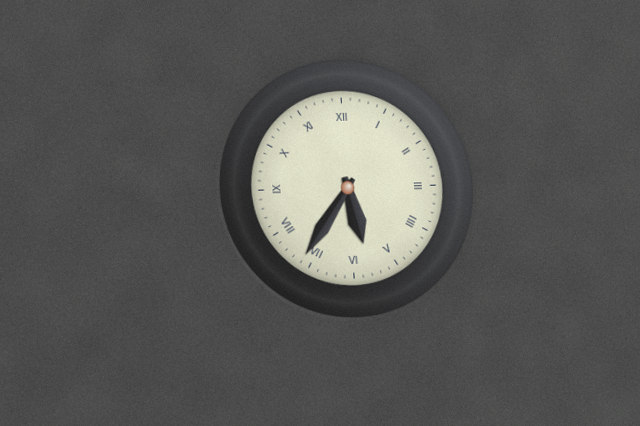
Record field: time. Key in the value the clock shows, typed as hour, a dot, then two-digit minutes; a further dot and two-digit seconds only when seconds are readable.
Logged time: 5.36
